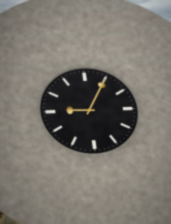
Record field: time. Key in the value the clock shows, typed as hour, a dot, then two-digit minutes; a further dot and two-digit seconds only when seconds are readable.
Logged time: 9.05
